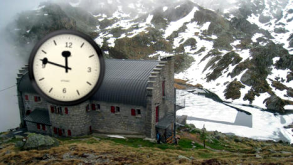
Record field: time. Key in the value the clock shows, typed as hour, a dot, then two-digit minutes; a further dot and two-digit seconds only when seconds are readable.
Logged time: 11.47
